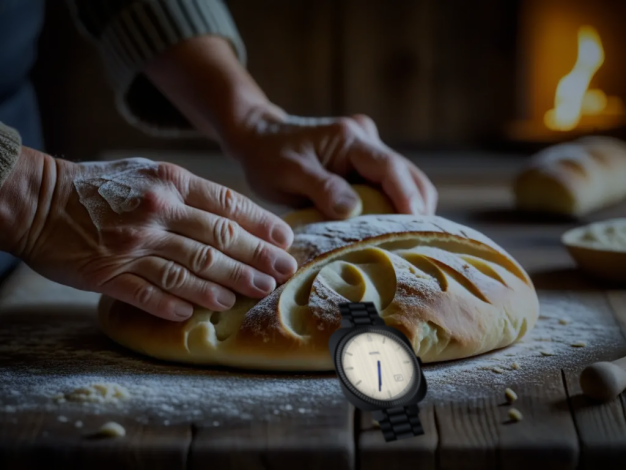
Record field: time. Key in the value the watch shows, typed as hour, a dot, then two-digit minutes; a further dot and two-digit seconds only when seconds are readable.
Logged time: 6.33
